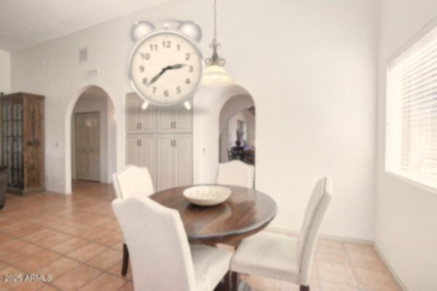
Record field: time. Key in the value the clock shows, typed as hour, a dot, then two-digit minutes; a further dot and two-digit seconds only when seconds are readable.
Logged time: 2.38
